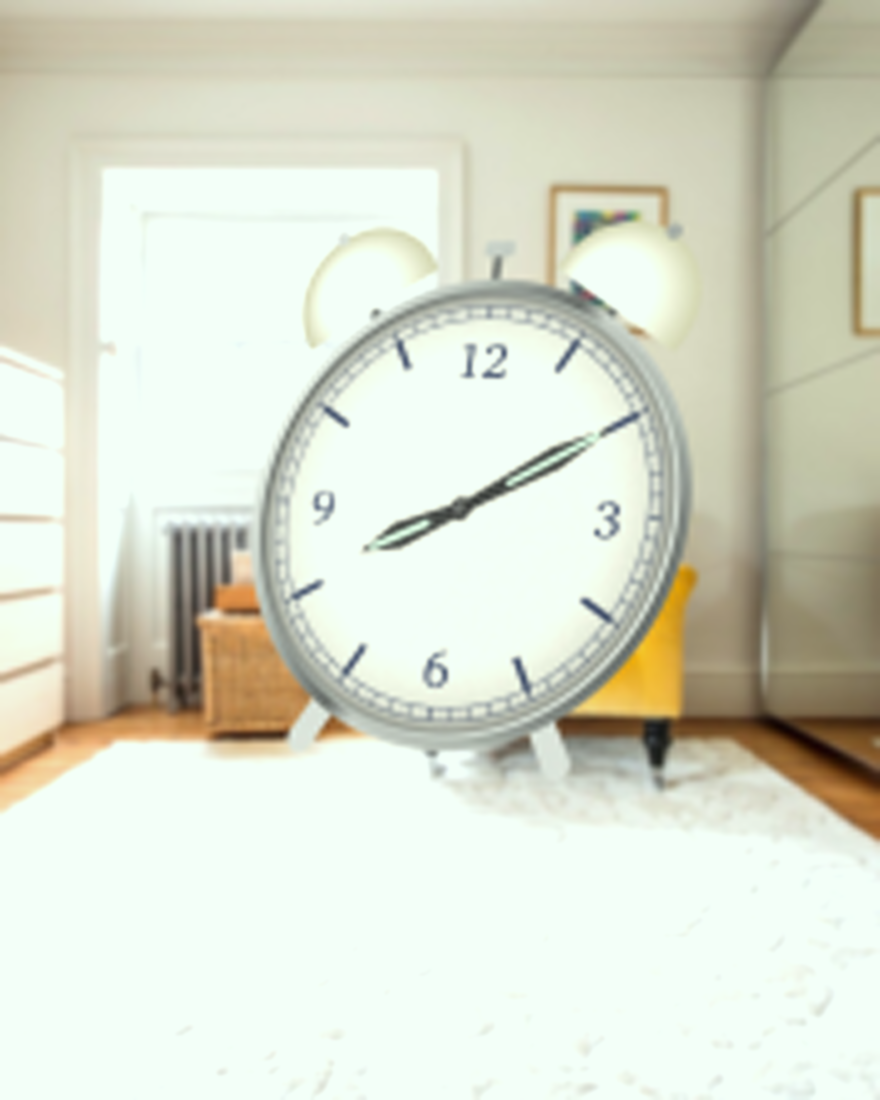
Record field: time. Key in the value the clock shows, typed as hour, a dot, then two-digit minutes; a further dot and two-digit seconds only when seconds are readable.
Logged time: 8.10
